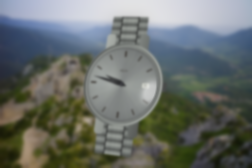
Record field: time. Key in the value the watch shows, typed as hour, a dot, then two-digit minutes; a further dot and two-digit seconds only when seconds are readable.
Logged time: 9.47
